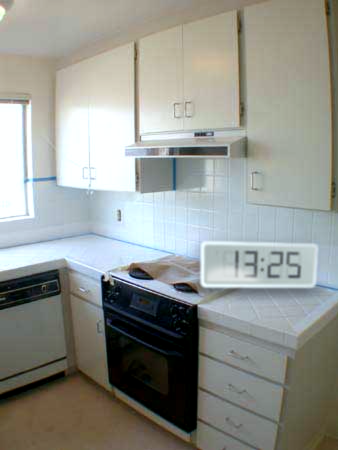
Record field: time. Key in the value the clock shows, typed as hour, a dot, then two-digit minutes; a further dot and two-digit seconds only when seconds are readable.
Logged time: 13.25
